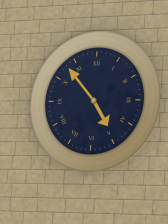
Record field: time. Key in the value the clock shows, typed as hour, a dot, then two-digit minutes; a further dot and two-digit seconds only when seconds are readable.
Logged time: 4.53
